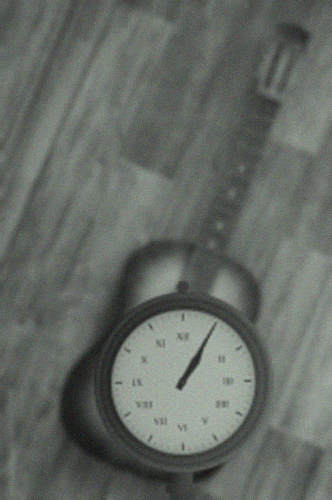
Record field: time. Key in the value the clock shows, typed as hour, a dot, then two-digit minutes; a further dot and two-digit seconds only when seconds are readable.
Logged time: 1.05
